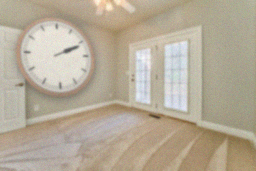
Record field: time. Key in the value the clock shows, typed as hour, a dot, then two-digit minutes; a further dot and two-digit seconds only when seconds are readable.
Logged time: 2.11
